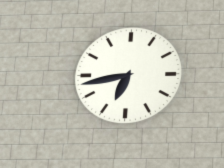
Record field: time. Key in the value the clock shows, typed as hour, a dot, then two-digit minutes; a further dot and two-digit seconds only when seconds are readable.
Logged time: 6.43
